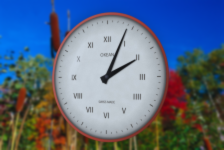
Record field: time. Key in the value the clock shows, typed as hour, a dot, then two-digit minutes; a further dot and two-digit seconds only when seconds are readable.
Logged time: 2.04
